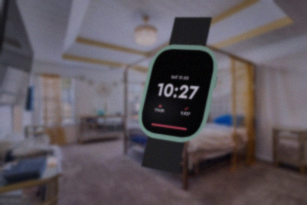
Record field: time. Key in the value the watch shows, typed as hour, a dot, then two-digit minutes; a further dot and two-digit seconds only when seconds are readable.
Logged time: 10.27
